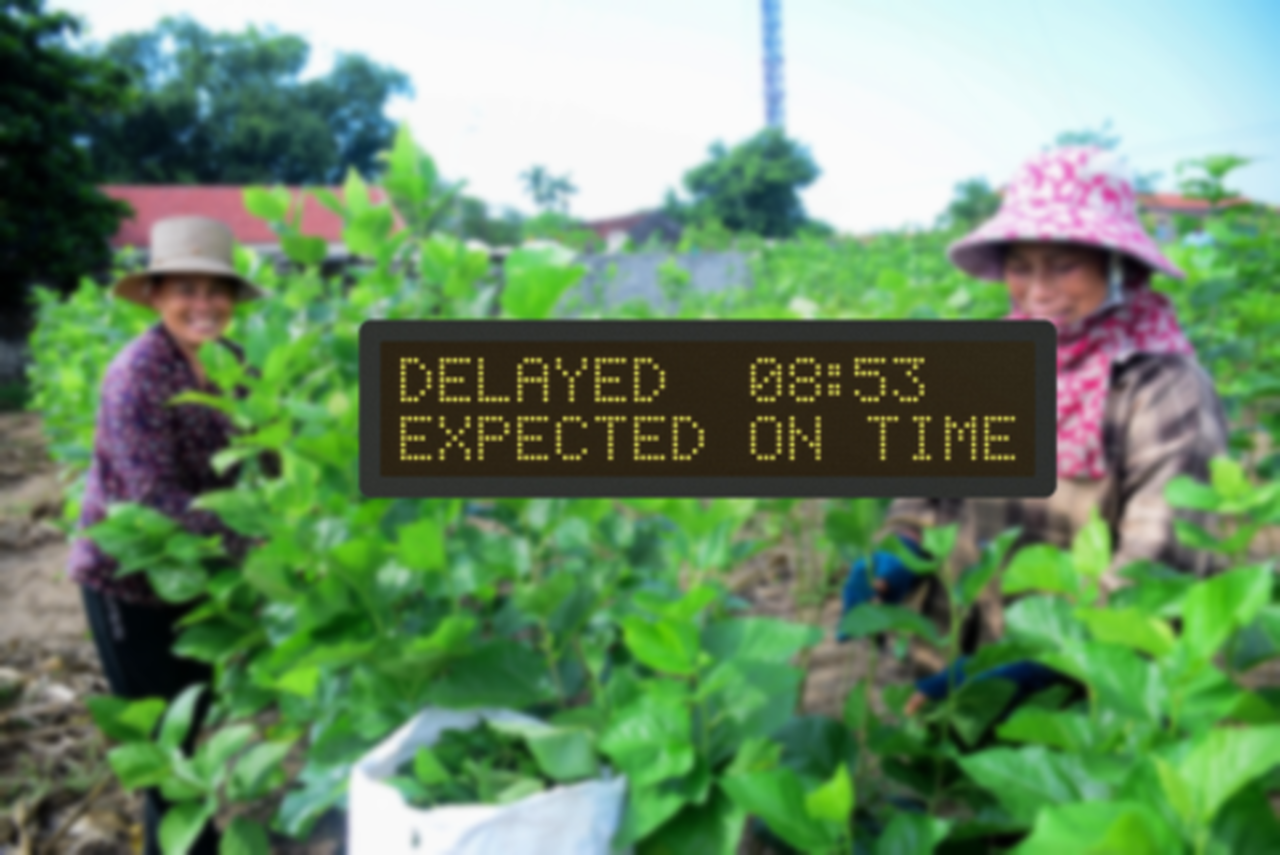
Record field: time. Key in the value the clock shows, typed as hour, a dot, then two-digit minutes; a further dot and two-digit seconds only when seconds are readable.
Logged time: 8.53
